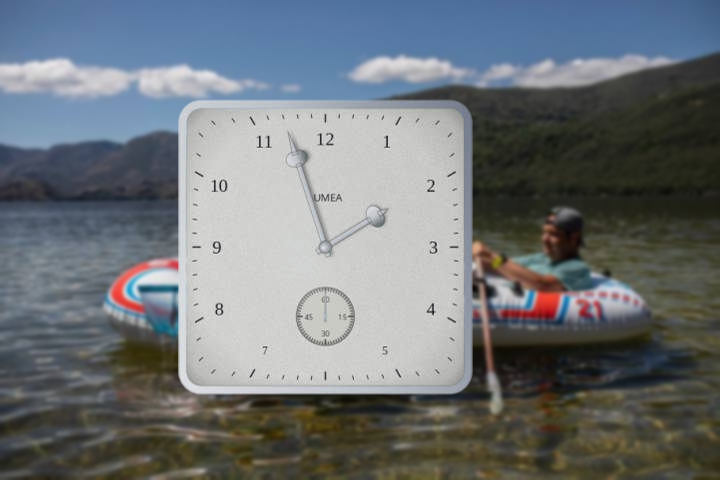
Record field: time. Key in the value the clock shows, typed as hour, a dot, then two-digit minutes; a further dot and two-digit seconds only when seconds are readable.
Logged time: 1.57
